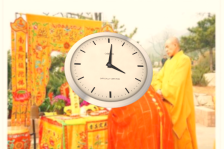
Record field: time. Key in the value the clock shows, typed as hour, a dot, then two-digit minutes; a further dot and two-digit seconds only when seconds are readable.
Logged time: 4.01
